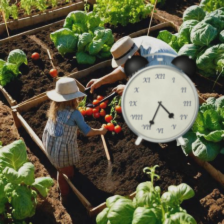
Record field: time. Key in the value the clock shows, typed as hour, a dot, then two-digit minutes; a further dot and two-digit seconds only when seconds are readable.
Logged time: 4.34
